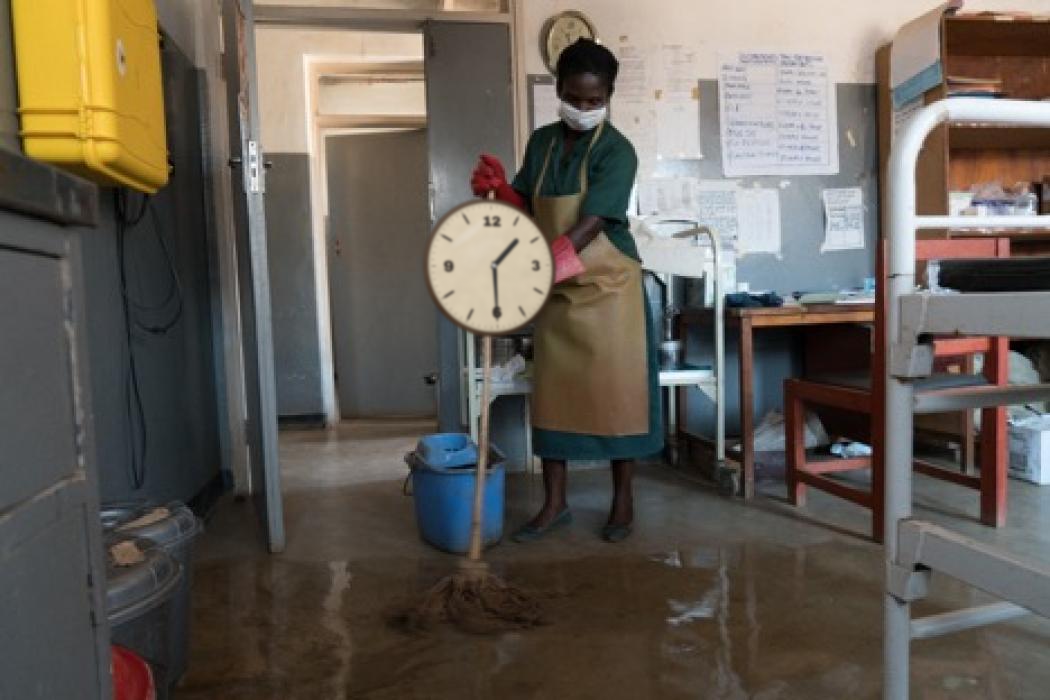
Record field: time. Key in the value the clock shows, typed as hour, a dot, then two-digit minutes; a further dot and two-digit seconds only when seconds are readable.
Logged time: 1.30
